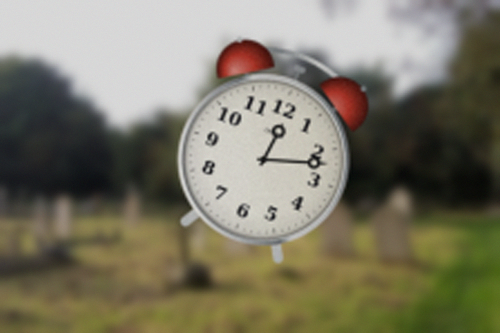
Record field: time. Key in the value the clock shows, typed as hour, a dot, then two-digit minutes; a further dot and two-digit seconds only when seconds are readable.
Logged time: 12.12
